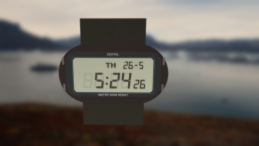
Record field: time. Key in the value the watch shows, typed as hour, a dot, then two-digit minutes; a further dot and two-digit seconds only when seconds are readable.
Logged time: 5.24.26
